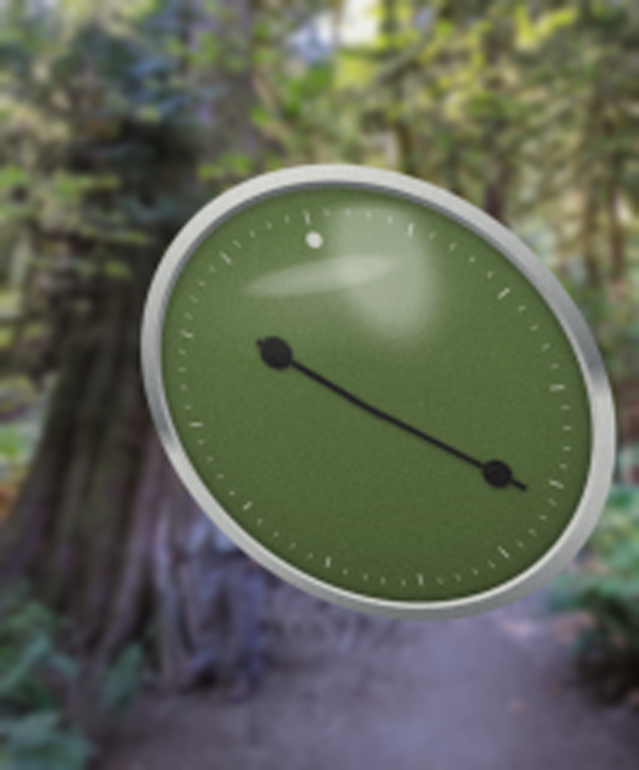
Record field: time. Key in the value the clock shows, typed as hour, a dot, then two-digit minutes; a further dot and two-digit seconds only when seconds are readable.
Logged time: 10.21
